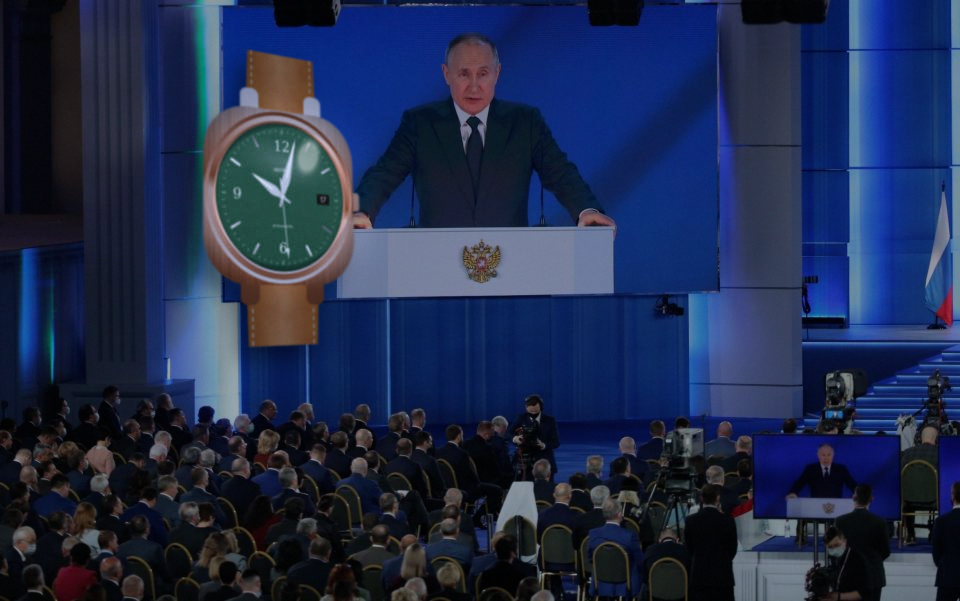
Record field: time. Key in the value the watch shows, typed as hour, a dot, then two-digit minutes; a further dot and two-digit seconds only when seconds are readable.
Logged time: 10.02.29
